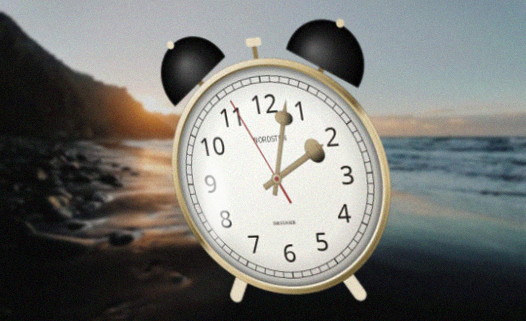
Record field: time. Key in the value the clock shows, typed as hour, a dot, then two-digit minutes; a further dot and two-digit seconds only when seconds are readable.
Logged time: 2.02.56
